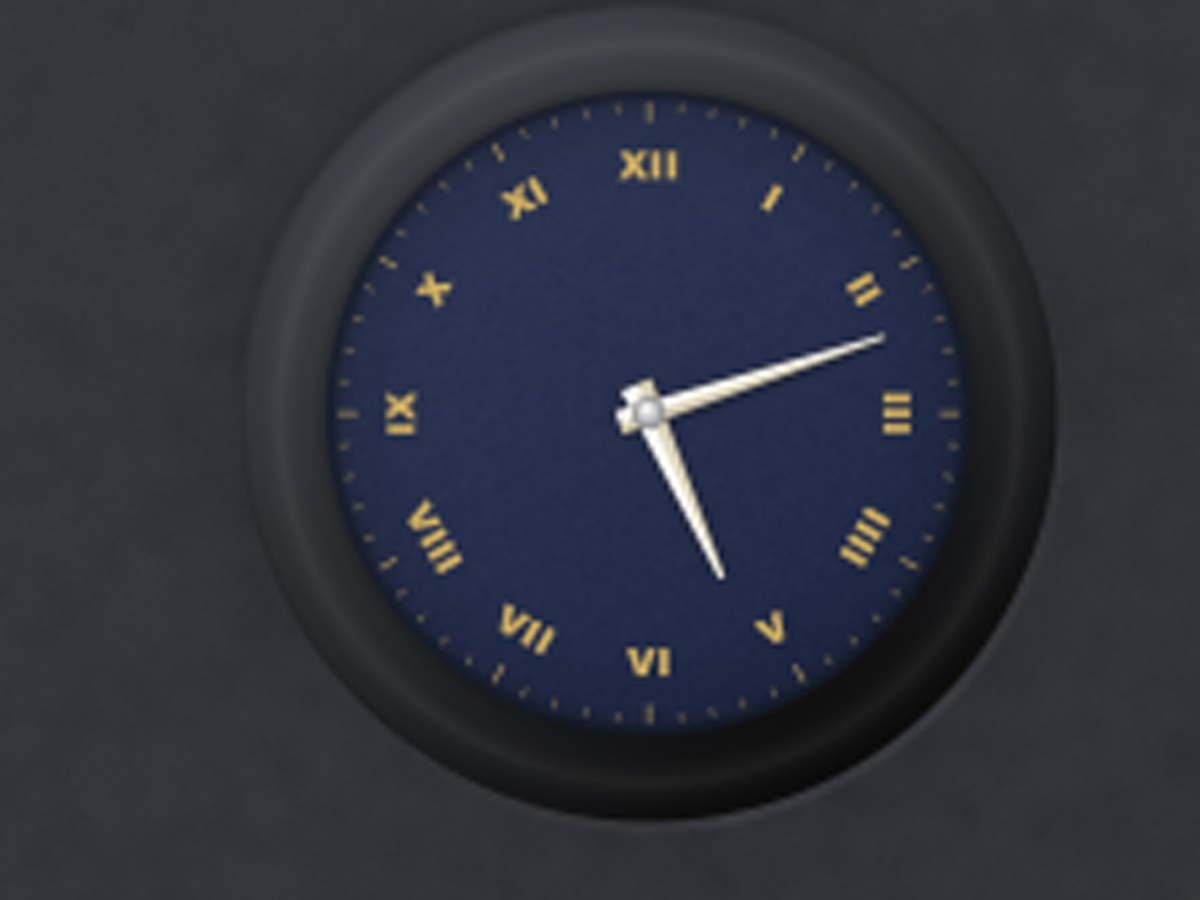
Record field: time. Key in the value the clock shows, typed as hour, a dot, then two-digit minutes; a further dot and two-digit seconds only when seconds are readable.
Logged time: 5.12
